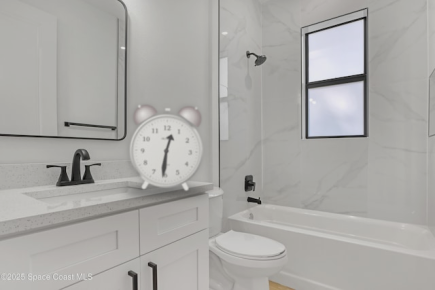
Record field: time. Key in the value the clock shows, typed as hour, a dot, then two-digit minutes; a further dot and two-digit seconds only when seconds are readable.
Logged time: 12.31
